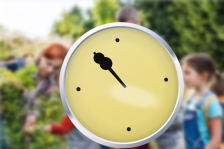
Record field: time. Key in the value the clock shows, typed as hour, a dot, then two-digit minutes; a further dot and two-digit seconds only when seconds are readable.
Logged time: 10.54
